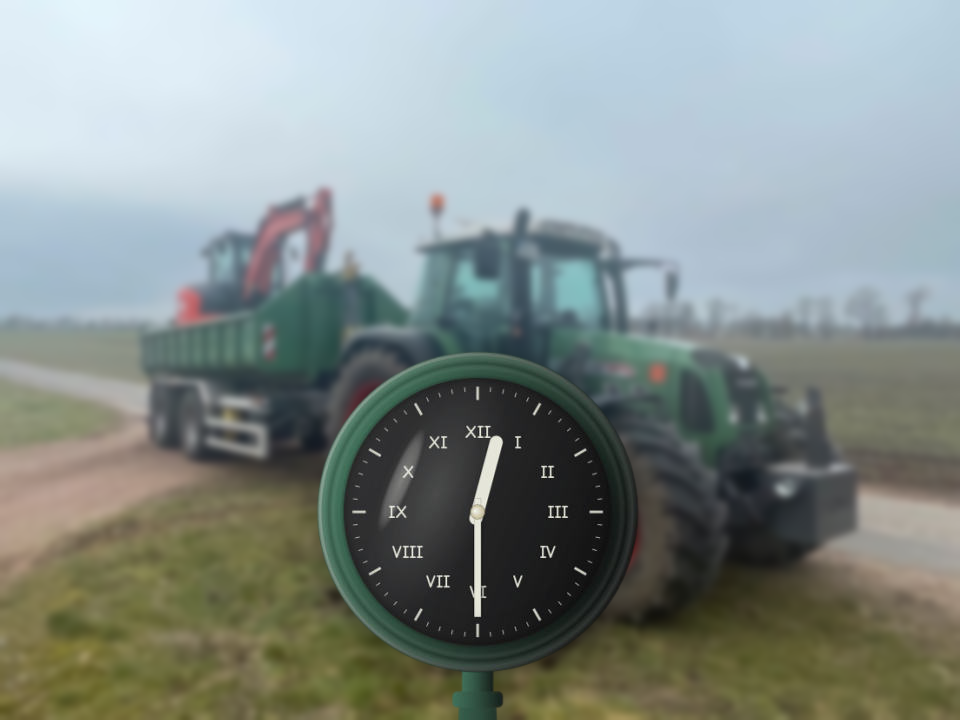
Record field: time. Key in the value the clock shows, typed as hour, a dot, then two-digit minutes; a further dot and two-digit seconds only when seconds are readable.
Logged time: 12.30
